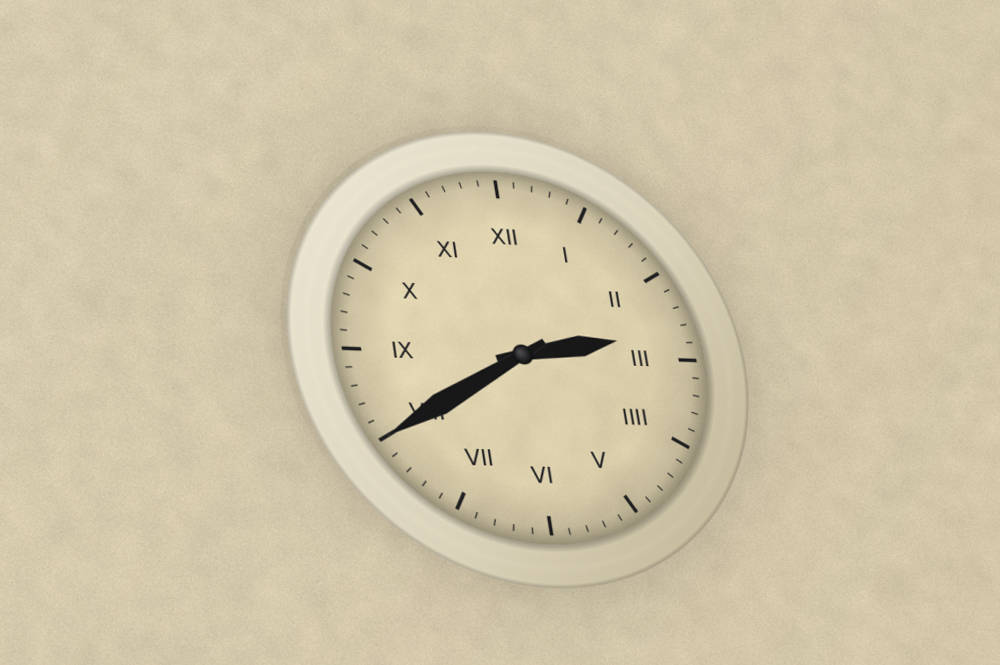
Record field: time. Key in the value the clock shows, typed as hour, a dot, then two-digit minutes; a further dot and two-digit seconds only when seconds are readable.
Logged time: 2.40
